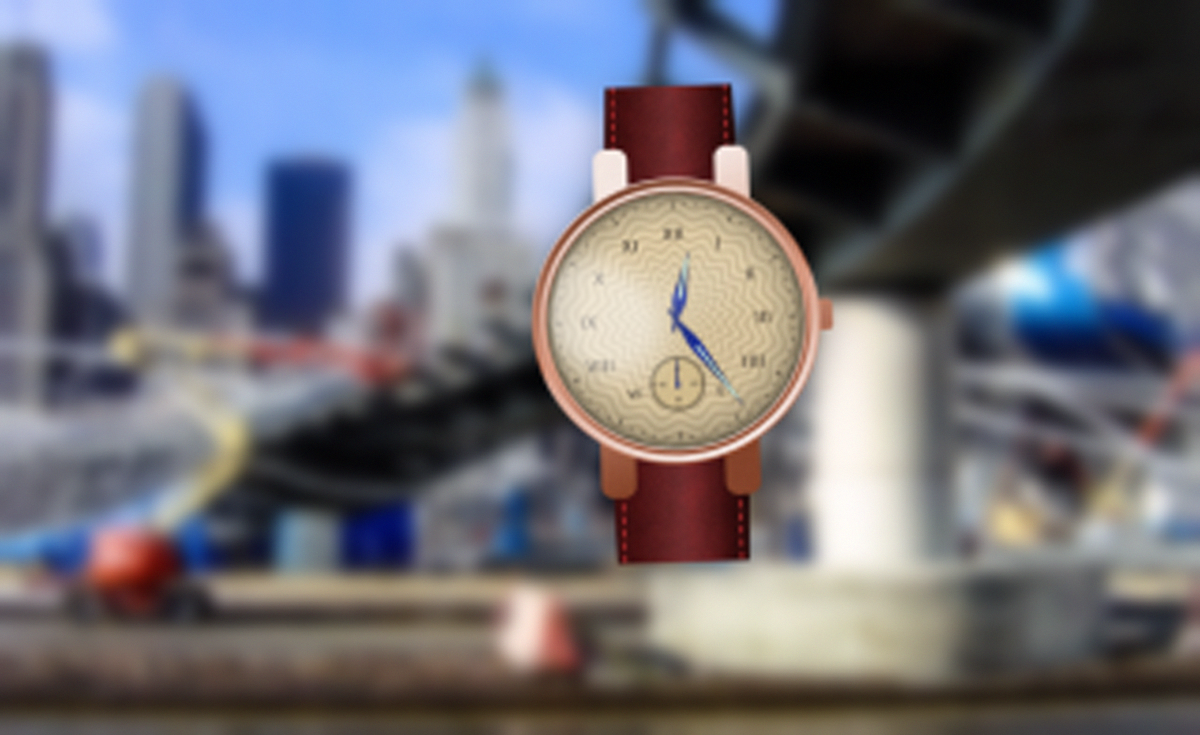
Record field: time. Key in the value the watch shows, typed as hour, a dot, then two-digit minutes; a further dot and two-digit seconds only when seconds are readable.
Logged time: 12.24
